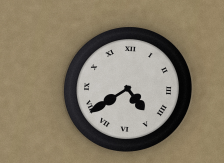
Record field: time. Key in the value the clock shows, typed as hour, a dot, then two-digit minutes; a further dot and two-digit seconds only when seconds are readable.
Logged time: 4.39
